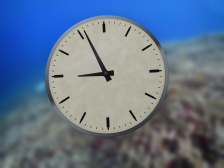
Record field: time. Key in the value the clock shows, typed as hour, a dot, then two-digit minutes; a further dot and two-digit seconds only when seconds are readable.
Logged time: 8.56
